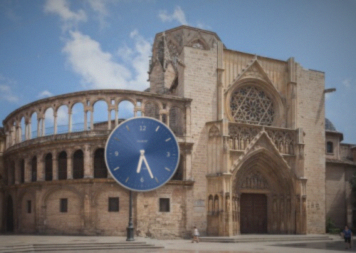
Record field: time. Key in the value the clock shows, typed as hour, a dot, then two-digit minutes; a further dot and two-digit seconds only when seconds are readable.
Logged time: 6.26
